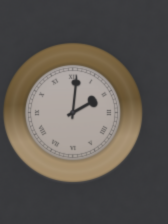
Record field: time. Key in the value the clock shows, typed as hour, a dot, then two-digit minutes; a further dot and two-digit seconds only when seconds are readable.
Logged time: 2.01
